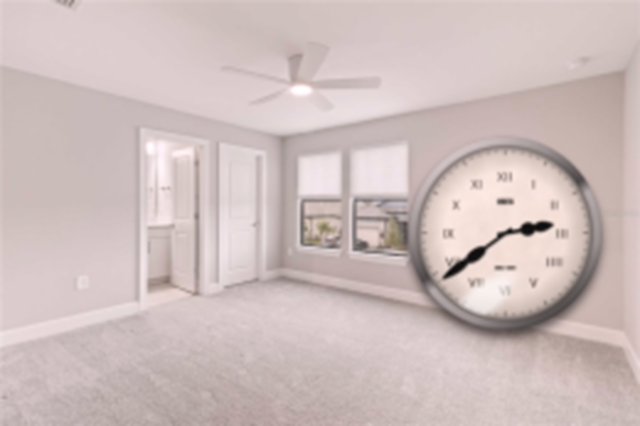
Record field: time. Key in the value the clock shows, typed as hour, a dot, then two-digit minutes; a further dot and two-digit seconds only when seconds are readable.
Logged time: 2.39
